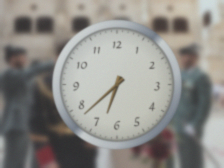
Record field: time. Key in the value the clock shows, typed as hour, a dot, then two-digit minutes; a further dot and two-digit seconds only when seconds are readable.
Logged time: 6.38
